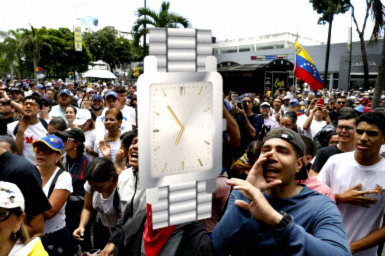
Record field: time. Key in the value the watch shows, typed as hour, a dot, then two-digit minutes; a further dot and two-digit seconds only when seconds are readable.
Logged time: 6.54
